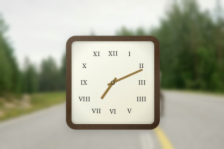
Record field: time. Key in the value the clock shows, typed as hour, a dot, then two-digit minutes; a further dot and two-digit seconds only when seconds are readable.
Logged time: 7.11
